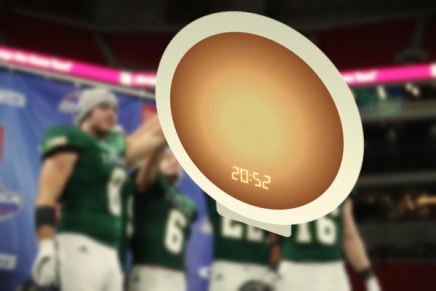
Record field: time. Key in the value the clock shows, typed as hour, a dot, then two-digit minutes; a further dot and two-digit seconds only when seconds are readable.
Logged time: 20.52
